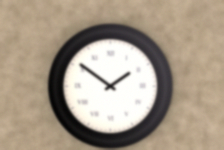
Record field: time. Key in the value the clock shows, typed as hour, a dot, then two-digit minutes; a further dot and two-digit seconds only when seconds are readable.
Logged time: 1.51
